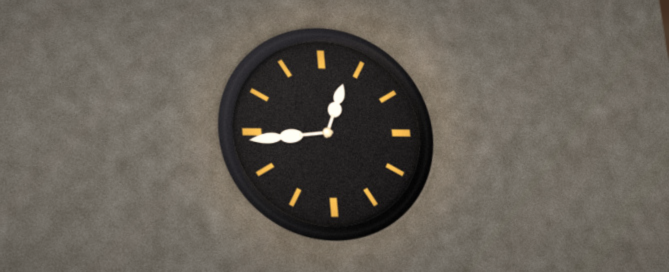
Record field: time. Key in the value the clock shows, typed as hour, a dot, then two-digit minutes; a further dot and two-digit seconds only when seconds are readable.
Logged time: 12.44
